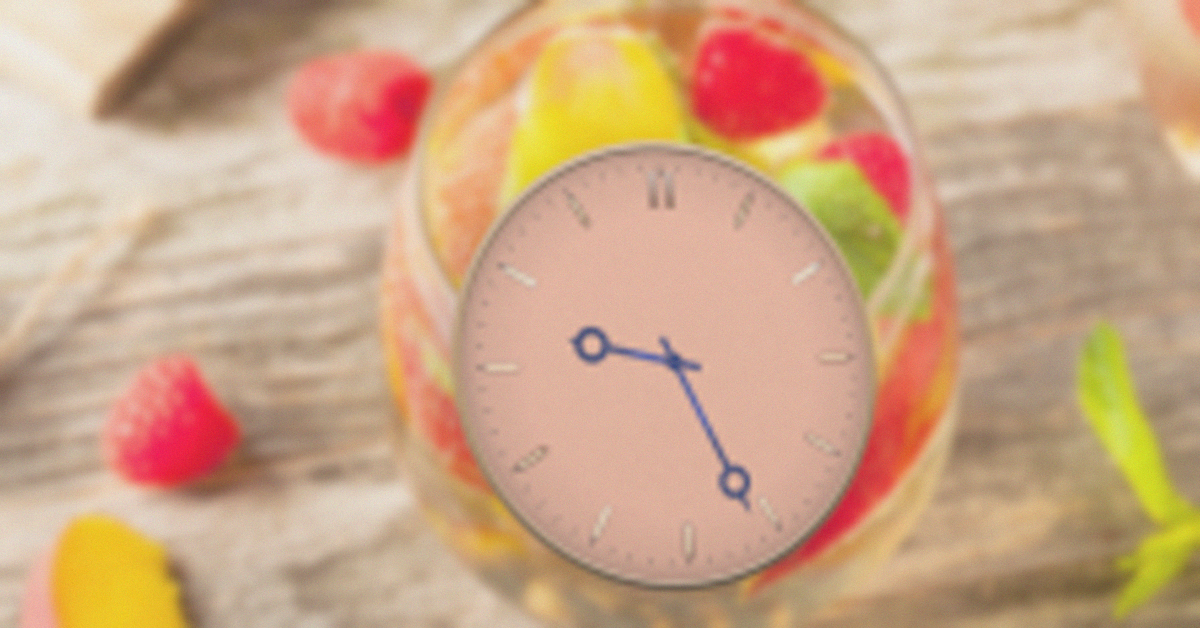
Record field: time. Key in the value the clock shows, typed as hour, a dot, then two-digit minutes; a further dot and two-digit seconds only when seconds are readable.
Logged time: 9.26
